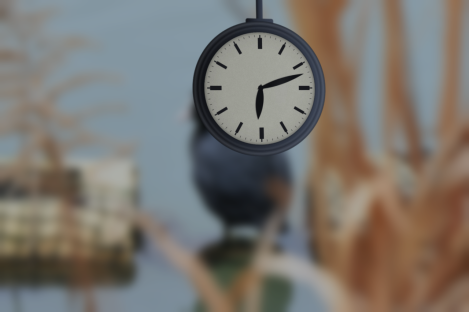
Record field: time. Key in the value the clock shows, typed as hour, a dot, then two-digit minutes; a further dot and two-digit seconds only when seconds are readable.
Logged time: 6.12
